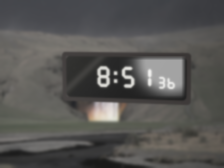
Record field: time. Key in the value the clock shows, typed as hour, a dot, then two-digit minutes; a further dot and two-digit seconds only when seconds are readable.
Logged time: 8.51.36
